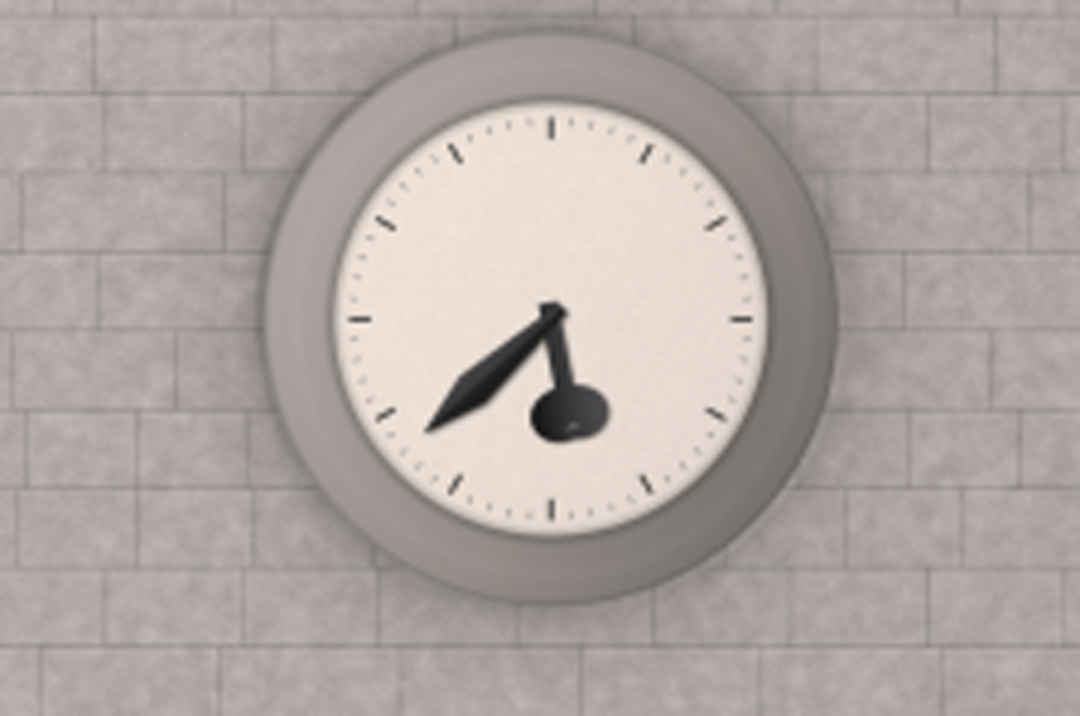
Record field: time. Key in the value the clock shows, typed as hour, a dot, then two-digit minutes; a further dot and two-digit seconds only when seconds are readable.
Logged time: 5.38
